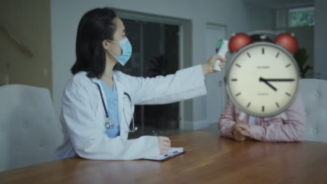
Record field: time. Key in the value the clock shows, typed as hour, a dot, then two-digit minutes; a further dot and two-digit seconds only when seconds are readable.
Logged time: 4.15
